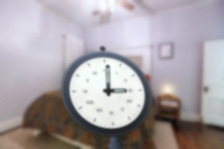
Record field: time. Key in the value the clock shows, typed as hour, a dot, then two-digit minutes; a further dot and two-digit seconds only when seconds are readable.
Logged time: 3.01
